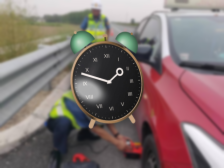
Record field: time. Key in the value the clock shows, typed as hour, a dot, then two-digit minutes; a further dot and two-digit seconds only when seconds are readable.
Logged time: 1.48
